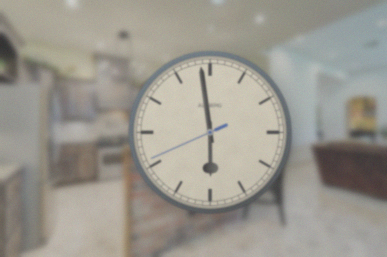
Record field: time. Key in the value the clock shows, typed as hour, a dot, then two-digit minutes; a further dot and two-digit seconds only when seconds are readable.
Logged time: 5.58.41
